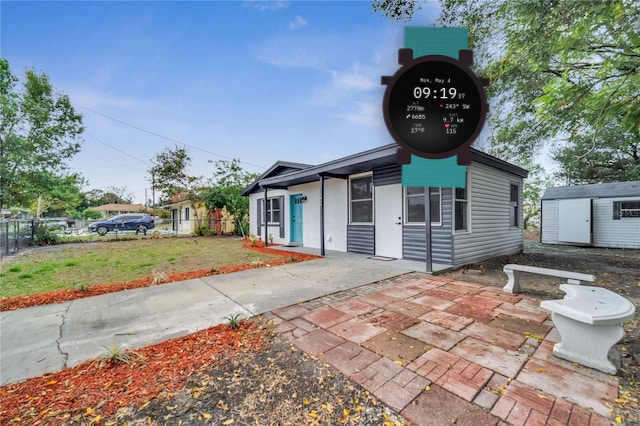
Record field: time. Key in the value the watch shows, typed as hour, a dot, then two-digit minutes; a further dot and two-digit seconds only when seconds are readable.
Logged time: 9.19
